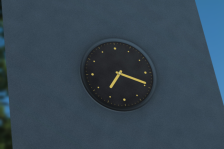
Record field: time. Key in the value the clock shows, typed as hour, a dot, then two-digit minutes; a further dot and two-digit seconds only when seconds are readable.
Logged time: 7.19
